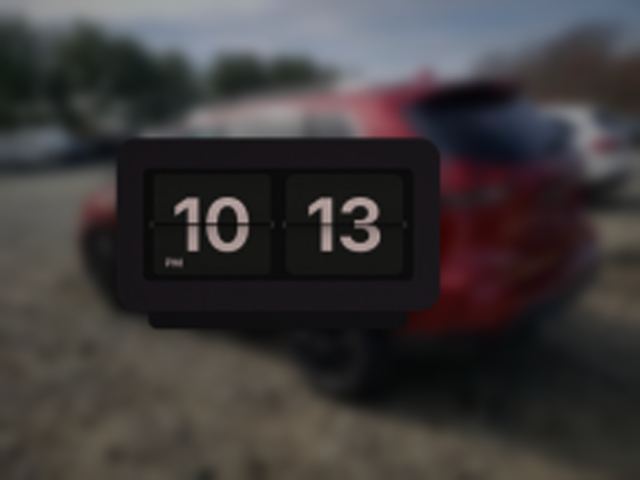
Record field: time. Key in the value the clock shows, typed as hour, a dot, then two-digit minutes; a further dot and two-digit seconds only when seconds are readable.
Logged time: 10.13
